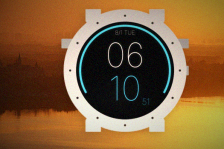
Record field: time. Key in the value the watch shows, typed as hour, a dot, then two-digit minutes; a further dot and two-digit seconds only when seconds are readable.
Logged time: 6.10.51
